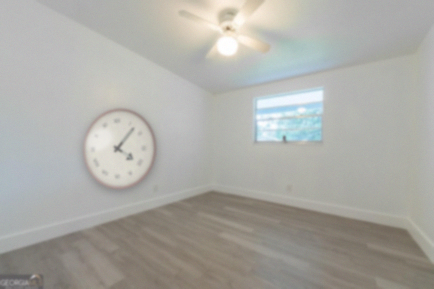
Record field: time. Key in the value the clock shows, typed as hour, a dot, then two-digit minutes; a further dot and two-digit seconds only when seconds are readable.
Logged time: 4.07
